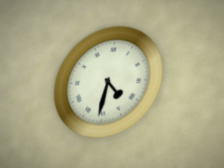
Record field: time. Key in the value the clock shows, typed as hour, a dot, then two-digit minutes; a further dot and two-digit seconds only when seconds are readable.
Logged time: 4.31
